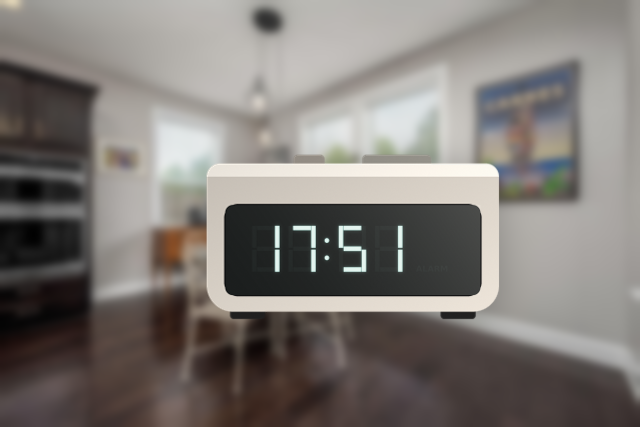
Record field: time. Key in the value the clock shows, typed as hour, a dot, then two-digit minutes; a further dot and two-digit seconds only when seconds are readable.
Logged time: 17.51
